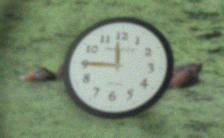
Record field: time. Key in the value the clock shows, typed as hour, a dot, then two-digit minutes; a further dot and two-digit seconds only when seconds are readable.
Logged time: 11.45
